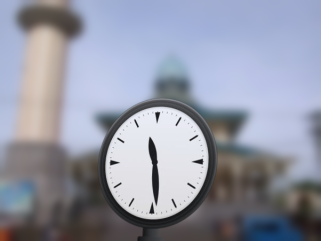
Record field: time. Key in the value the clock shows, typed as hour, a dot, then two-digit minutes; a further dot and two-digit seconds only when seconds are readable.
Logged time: 11.29
